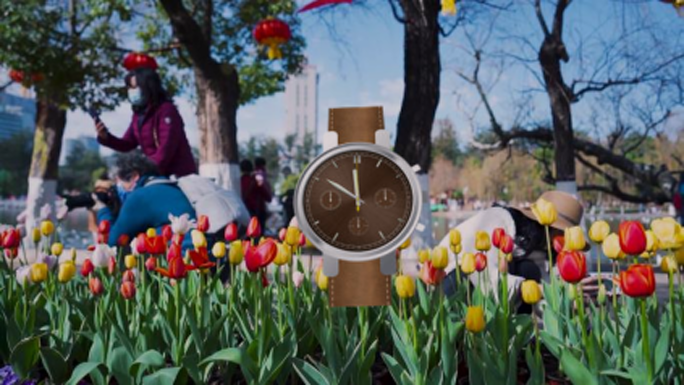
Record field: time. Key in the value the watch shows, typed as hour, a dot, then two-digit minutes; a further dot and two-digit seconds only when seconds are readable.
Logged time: 11.51
